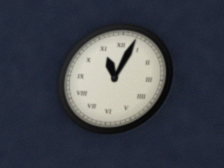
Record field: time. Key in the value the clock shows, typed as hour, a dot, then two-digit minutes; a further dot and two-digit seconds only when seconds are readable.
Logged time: 11.03
